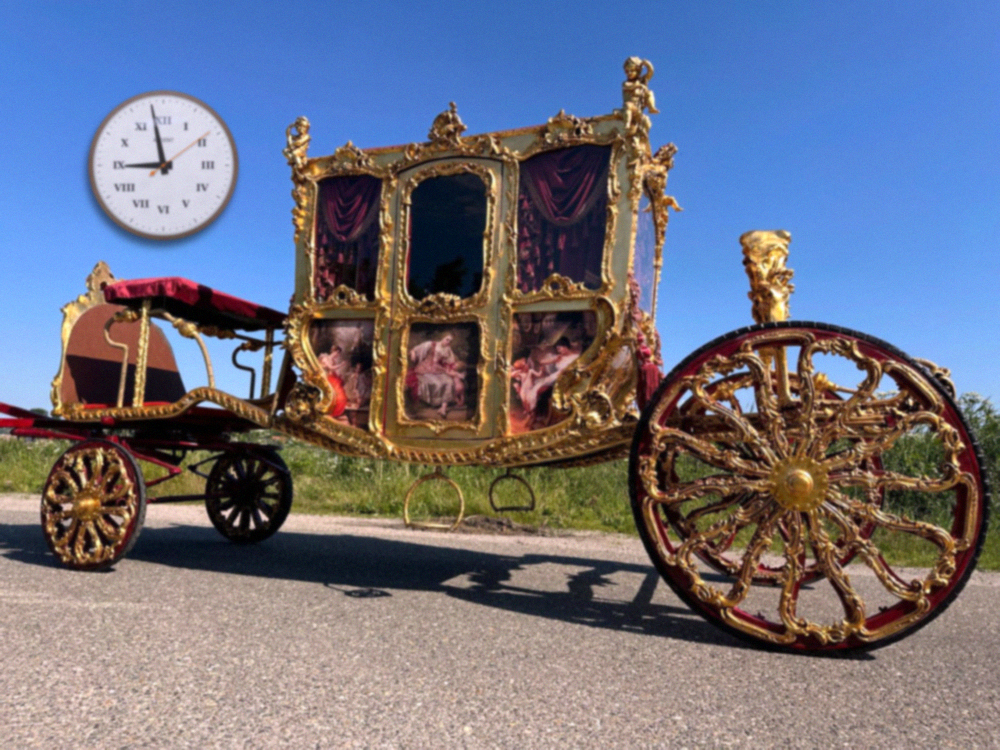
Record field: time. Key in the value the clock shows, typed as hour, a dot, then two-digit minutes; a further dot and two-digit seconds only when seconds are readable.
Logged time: 8.58.09
